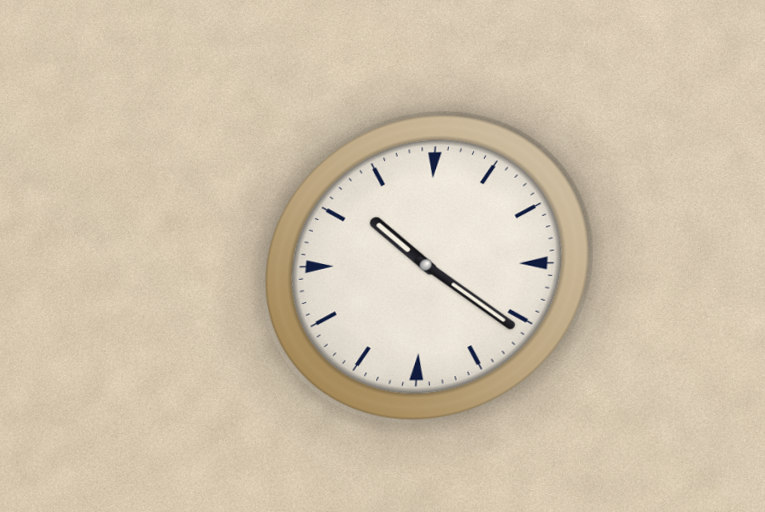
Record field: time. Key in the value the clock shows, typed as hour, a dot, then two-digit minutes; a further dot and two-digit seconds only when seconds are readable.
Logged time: 10.21
